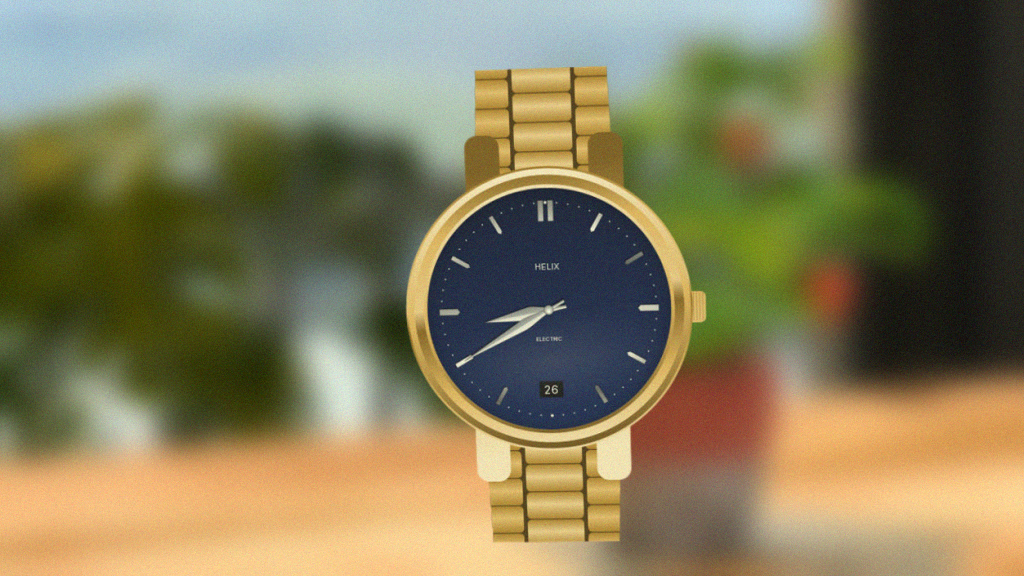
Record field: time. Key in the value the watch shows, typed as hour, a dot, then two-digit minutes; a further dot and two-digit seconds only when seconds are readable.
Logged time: 8.40
